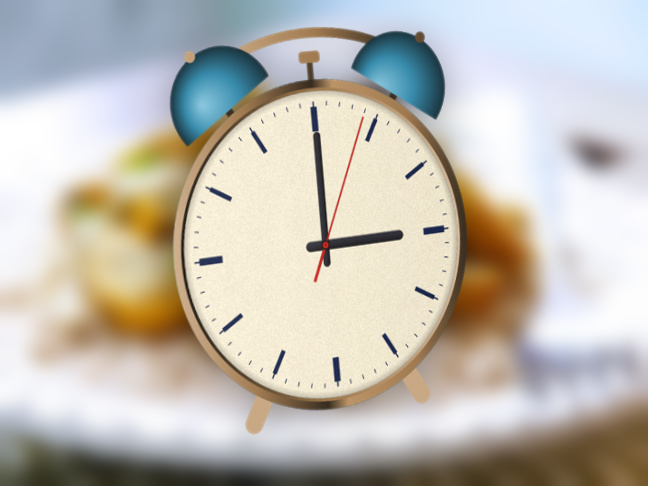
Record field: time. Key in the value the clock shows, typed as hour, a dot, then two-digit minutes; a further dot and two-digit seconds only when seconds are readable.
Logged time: 3.00.04
